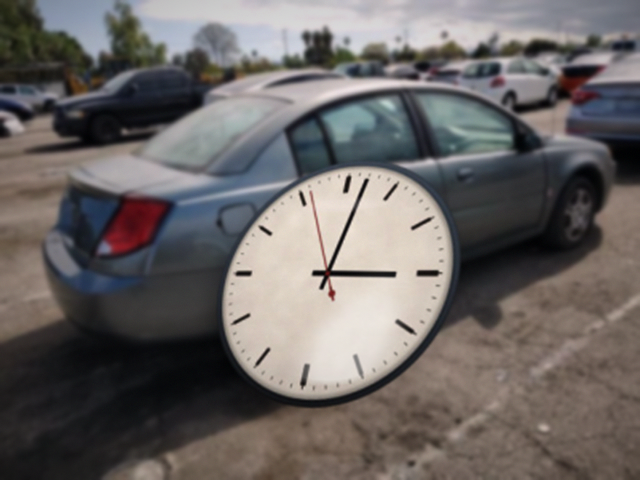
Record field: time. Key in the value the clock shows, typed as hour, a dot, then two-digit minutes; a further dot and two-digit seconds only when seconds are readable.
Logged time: 3.01.56
